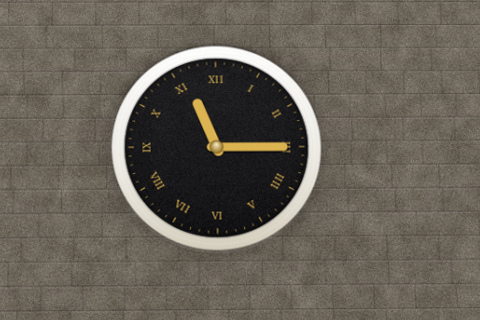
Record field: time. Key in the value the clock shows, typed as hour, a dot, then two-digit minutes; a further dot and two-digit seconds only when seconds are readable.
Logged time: 11.15
